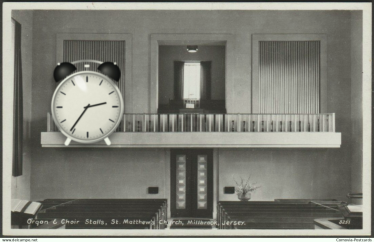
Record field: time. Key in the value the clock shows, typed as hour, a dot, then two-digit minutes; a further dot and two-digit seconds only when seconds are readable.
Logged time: 2.36
